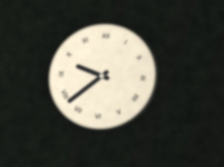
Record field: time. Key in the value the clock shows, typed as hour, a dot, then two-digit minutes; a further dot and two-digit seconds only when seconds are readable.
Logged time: 9.38
